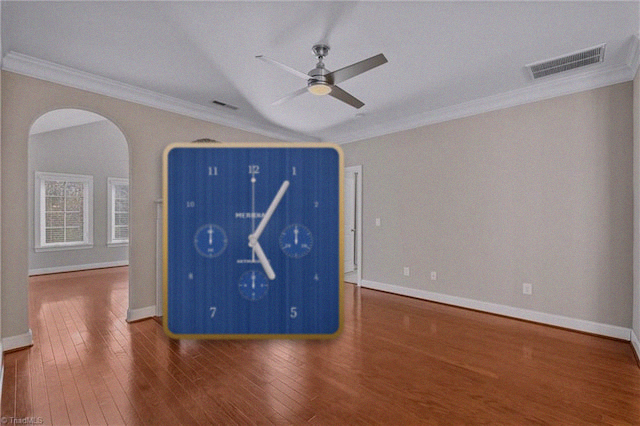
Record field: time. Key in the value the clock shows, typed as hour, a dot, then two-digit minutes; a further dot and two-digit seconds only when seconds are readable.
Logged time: 5.05
